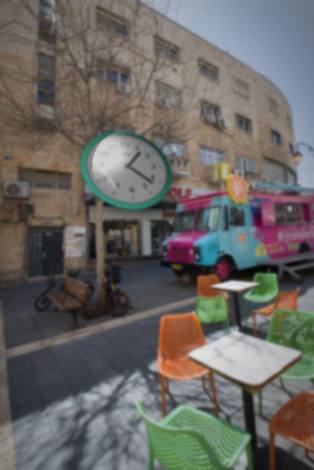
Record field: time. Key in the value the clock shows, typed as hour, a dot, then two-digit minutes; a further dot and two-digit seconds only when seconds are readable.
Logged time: 1.22
